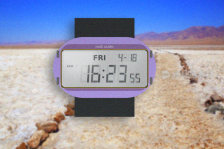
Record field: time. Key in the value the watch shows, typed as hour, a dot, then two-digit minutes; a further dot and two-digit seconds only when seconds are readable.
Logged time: 16.23.55
